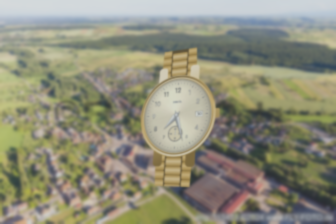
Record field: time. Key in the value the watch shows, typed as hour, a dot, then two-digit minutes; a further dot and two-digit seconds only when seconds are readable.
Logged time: 7.27
